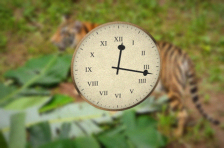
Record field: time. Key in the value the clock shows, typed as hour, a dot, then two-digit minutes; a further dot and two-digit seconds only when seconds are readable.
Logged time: 12.17
